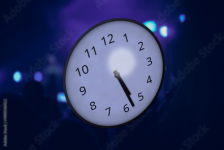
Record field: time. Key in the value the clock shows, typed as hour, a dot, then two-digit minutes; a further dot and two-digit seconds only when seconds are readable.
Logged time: 5.28
